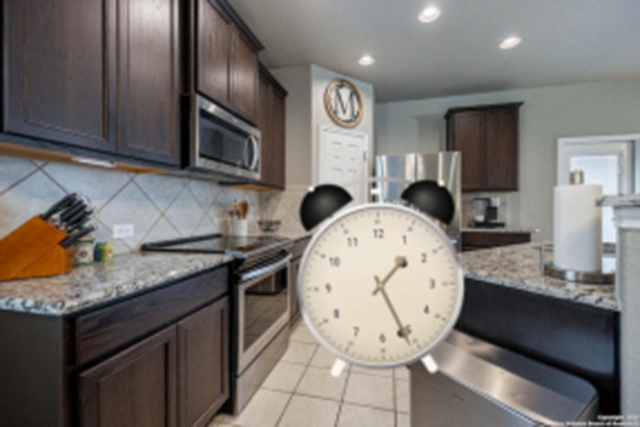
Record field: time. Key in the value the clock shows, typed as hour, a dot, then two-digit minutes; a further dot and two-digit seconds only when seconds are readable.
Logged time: 1.26
